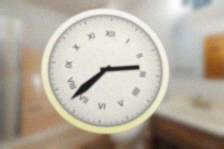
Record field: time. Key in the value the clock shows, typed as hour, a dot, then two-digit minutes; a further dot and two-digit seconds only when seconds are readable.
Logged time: 2.37
